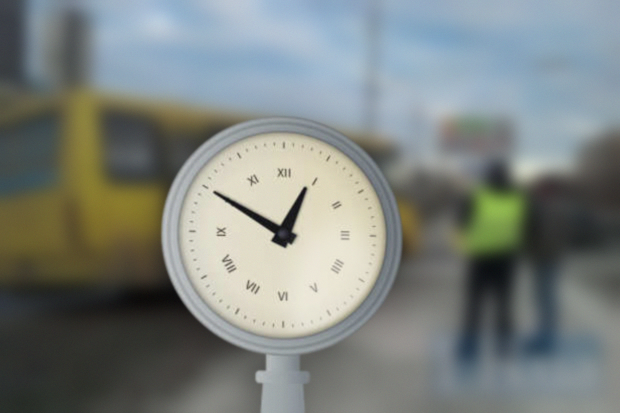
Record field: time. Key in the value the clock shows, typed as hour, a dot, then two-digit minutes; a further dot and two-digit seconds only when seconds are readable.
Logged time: 12.50
